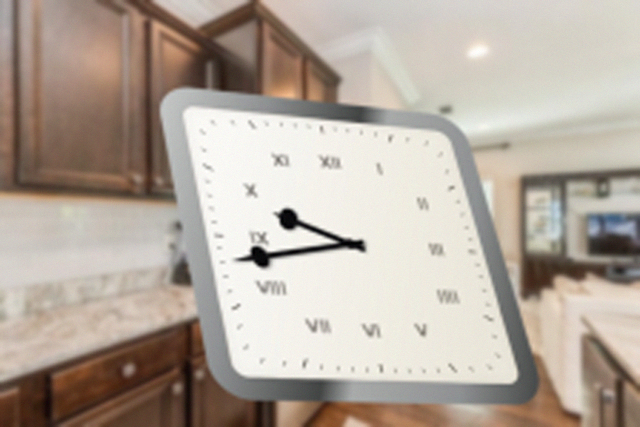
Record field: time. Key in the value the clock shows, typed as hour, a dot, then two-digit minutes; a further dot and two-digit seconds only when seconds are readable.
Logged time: 9.43
